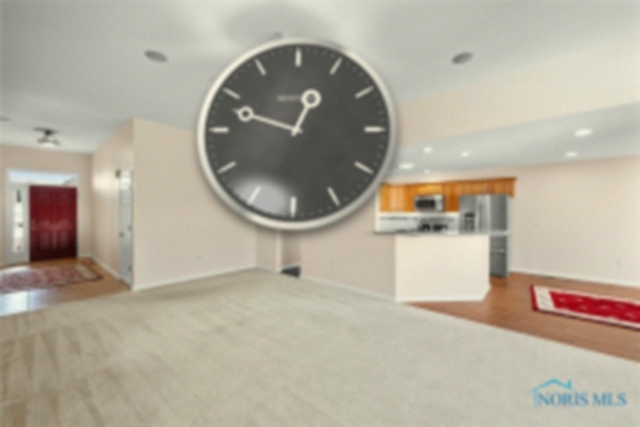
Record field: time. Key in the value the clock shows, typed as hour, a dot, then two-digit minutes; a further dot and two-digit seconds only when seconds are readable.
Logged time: 12.48
